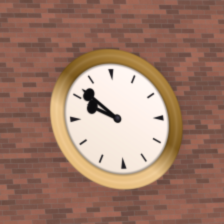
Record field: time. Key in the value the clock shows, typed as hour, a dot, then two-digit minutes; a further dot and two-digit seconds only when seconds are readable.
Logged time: 9.52
